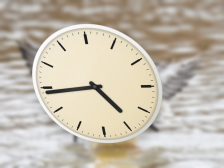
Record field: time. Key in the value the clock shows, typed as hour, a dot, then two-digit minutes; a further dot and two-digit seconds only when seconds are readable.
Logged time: 4.44
